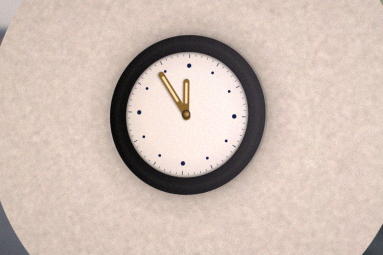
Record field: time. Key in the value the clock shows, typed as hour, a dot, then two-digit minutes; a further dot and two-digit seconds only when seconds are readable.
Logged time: 11.54
